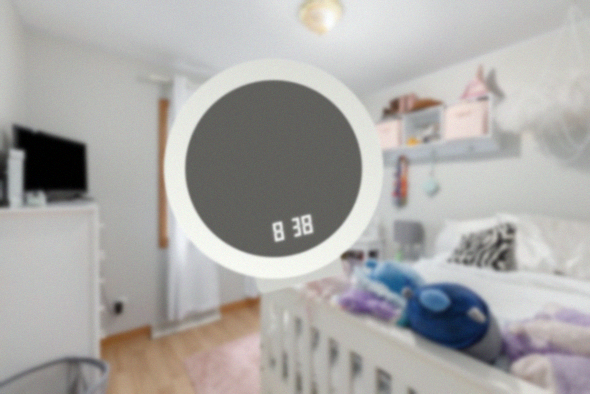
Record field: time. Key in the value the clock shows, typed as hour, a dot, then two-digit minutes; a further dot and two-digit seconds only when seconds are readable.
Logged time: 8.38
